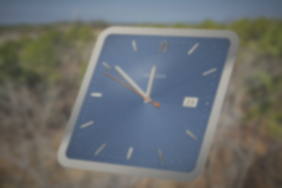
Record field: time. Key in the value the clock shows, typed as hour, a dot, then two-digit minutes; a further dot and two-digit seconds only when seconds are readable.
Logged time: 11.50.49
